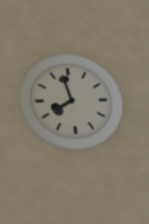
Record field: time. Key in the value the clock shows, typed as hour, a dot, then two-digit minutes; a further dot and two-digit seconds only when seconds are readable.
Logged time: 7.58
